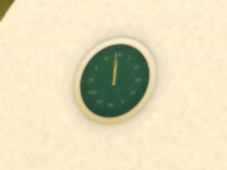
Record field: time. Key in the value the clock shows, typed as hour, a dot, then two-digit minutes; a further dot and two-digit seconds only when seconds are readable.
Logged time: 11.59
